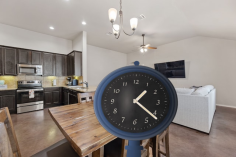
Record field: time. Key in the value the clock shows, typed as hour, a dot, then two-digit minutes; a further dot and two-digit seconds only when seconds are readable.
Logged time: 1.22
